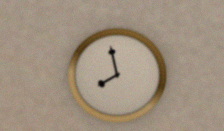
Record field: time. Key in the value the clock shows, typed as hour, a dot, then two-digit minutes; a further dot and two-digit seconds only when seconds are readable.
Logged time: 7.58
